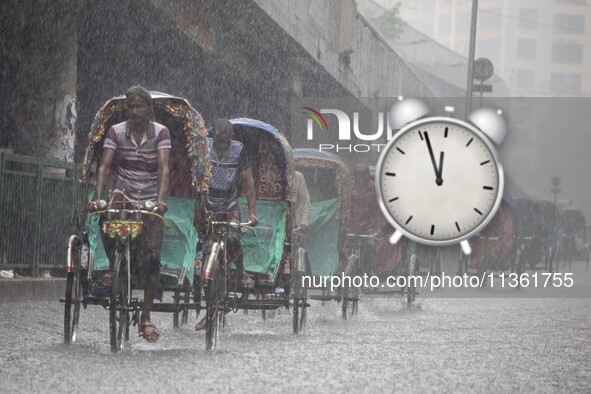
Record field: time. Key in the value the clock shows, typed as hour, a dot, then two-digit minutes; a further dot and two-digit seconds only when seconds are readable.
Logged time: 11.56
